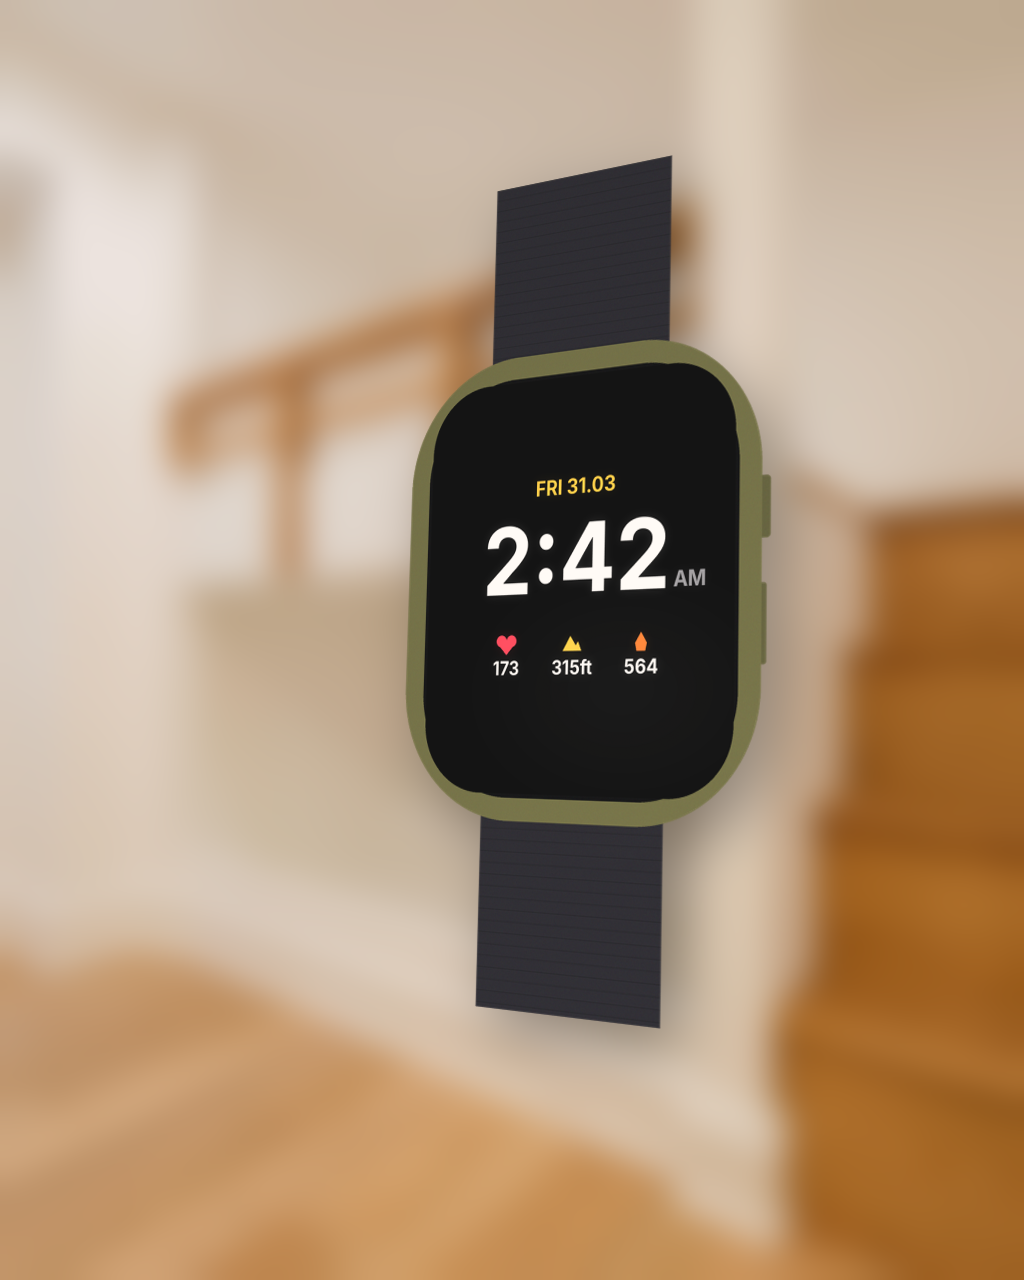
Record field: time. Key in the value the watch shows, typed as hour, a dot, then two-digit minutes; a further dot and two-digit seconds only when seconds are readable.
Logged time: 2.42
